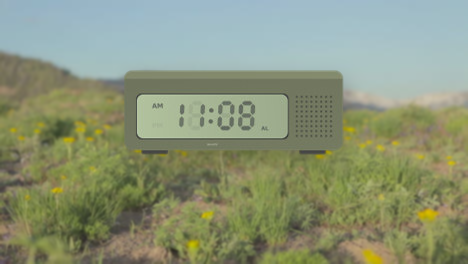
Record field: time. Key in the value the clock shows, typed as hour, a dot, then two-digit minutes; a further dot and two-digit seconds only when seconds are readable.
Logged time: 11.08
